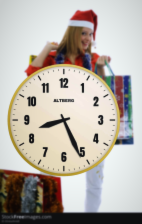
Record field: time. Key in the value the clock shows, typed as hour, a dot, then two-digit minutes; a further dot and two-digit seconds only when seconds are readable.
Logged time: 8.26
